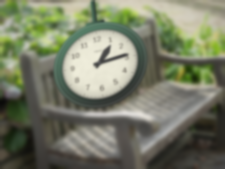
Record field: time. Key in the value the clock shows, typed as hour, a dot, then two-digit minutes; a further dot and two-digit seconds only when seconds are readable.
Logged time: 1.14
